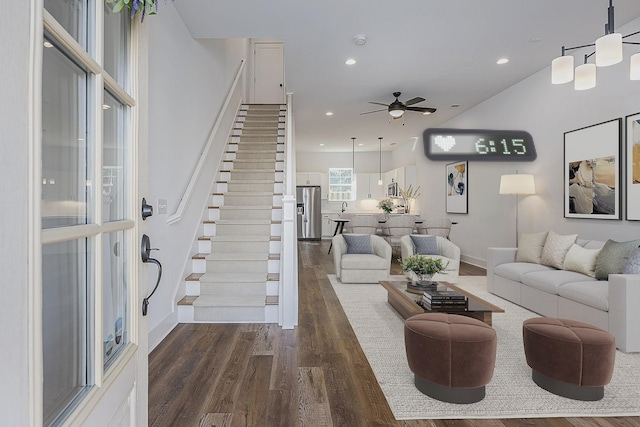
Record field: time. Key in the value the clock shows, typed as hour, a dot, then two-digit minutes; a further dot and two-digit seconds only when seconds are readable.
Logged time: 6.15
